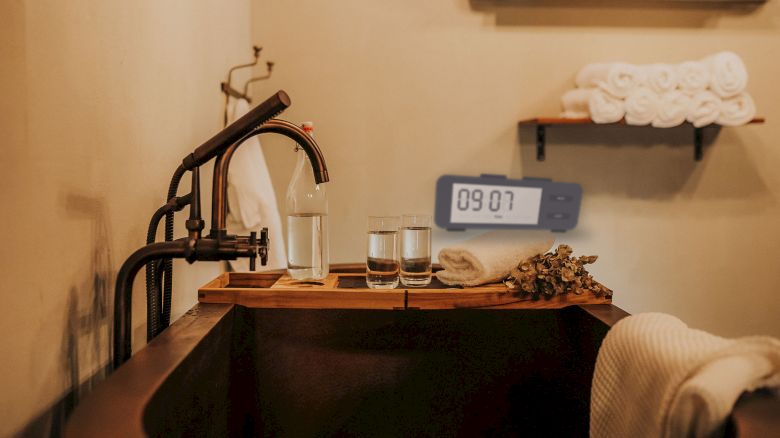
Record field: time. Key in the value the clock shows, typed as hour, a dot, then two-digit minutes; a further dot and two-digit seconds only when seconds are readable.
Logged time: 9.07
